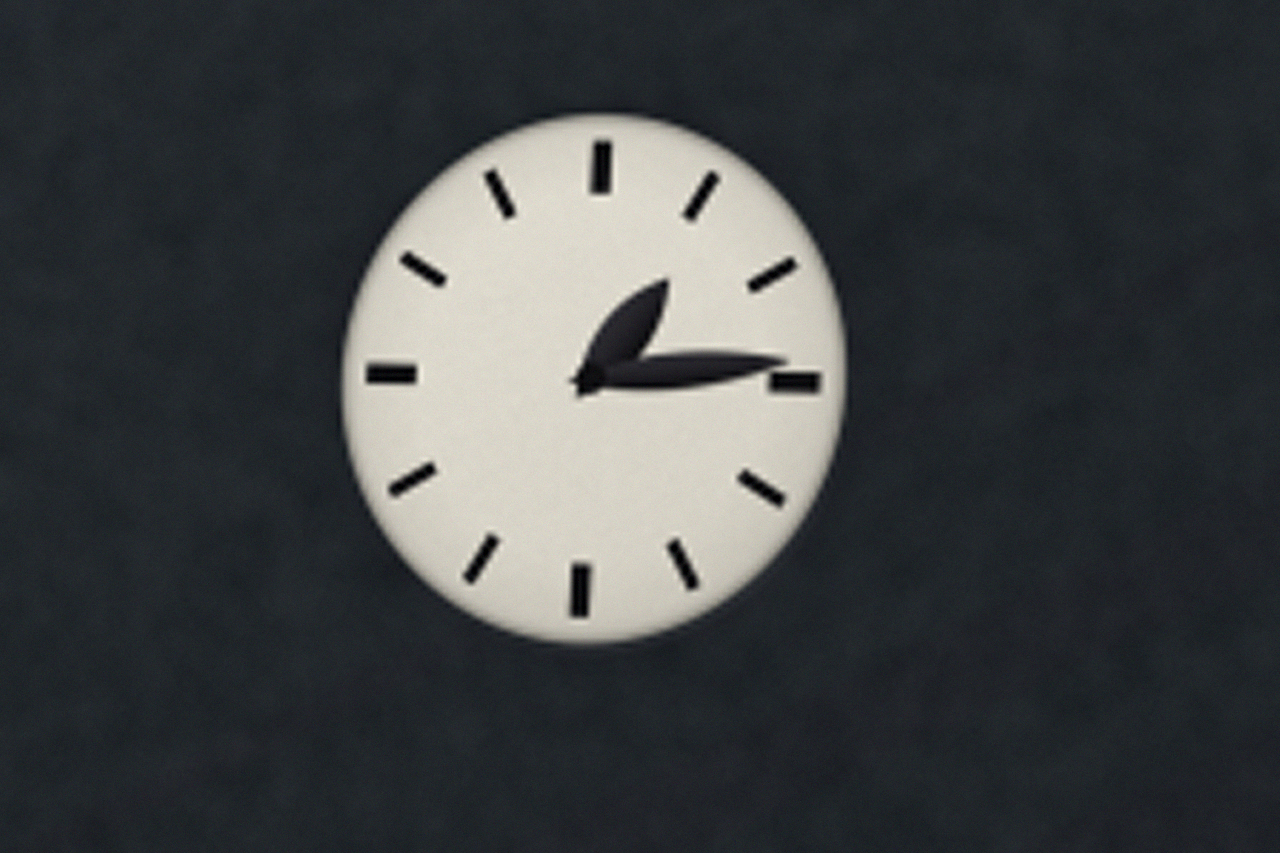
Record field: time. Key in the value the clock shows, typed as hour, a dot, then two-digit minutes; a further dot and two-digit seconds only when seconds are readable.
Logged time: 1.14
